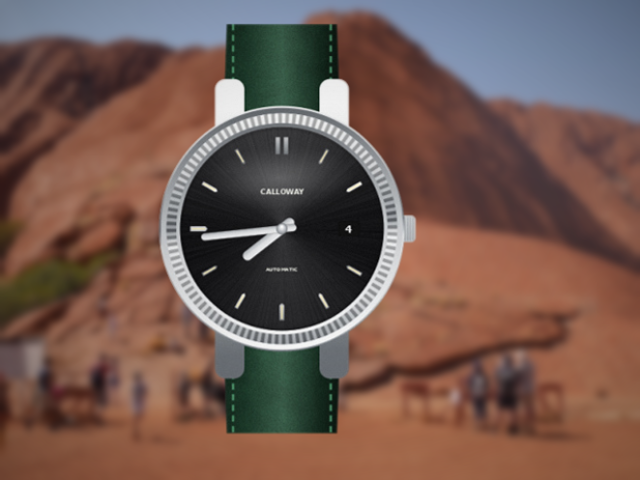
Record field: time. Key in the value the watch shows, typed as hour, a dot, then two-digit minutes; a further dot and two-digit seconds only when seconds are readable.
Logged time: 7.44
